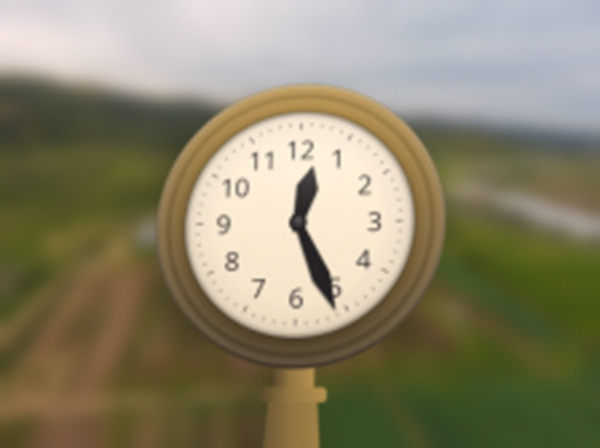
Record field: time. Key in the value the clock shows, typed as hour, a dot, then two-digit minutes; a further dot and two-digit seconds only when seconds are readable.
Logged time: 12.26
